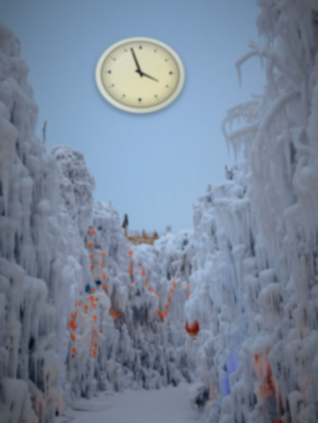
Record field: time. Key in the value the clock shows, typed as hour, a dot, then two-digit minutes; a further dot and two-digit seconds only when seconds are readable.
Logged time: 3.57
